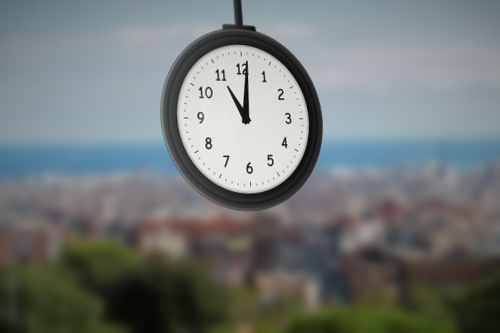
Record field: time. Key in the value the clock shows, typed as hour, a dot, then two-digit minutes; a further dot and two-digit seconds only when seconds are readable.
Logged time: 11.01
